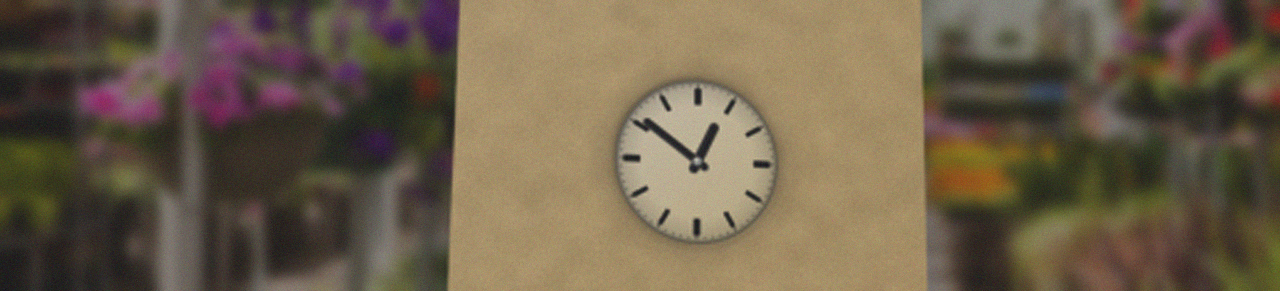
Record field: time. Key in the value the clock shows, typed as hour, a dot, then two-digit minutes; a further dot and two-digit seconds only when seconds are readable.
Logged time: 12.51
